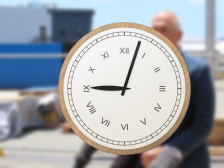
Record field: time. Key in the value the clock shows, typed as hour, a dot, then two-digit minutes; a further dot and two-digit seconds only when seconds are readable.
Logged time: 9.03
